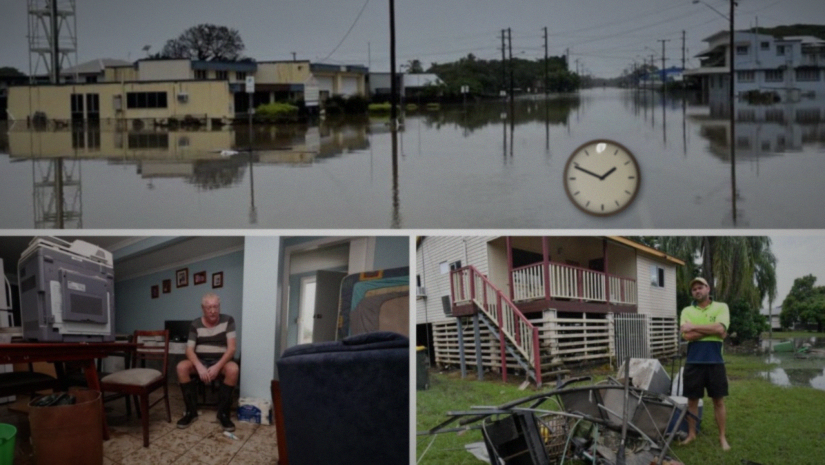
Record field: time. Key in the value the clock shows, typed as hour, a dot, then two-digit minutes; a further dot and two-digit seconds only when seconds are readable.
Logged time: 1.49
